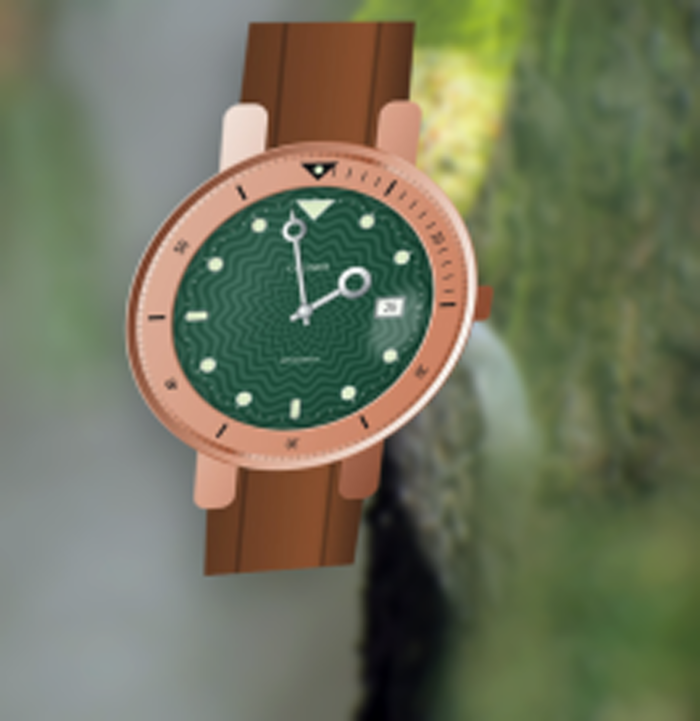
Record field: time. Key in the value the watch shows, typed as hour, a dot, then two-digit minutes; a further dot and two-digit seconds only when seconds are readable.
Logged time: 1.58
